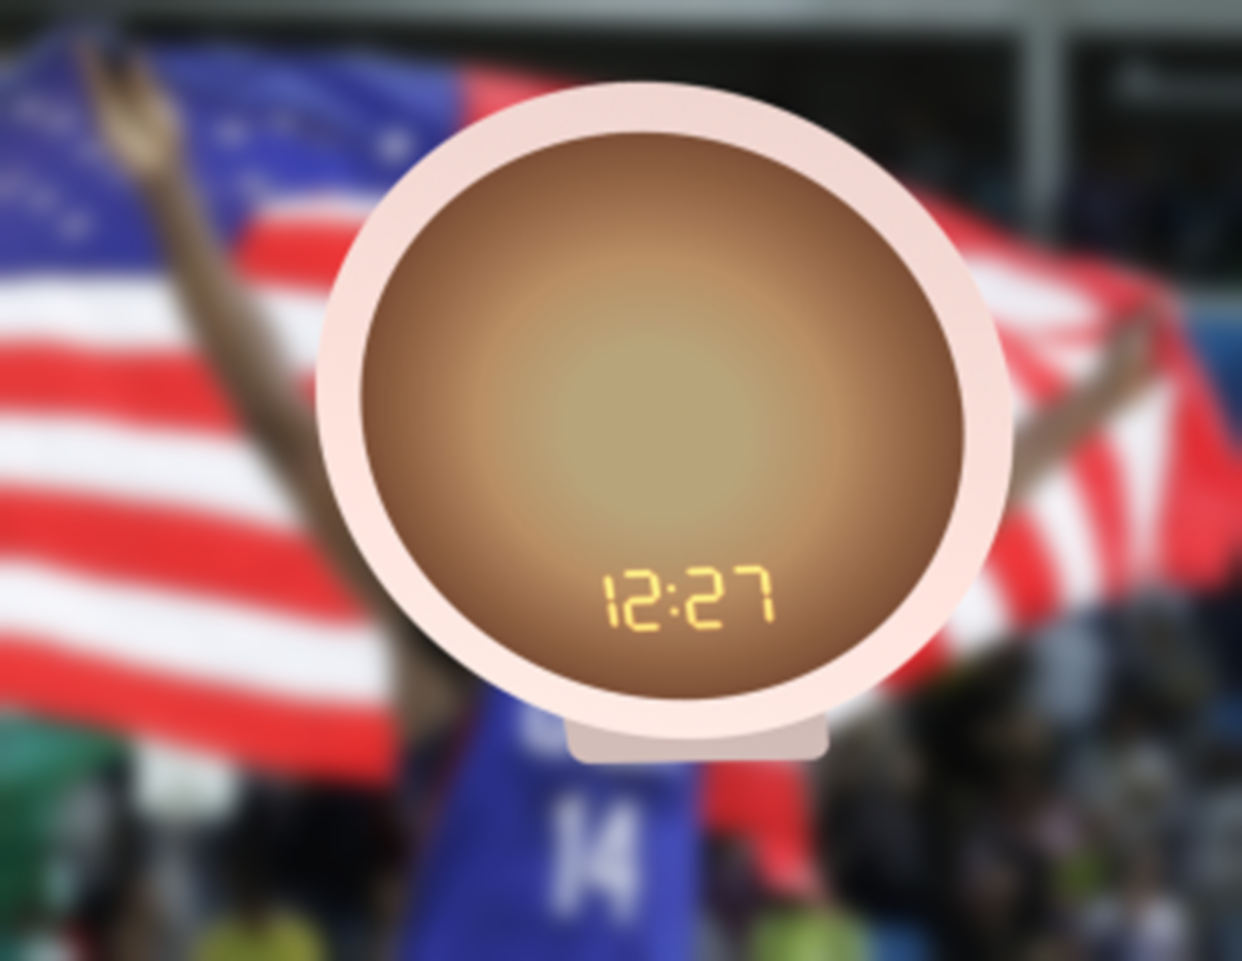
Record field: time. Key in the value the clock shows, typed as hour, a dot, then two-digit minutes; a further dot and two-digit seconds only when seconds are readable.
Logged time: 12.27
